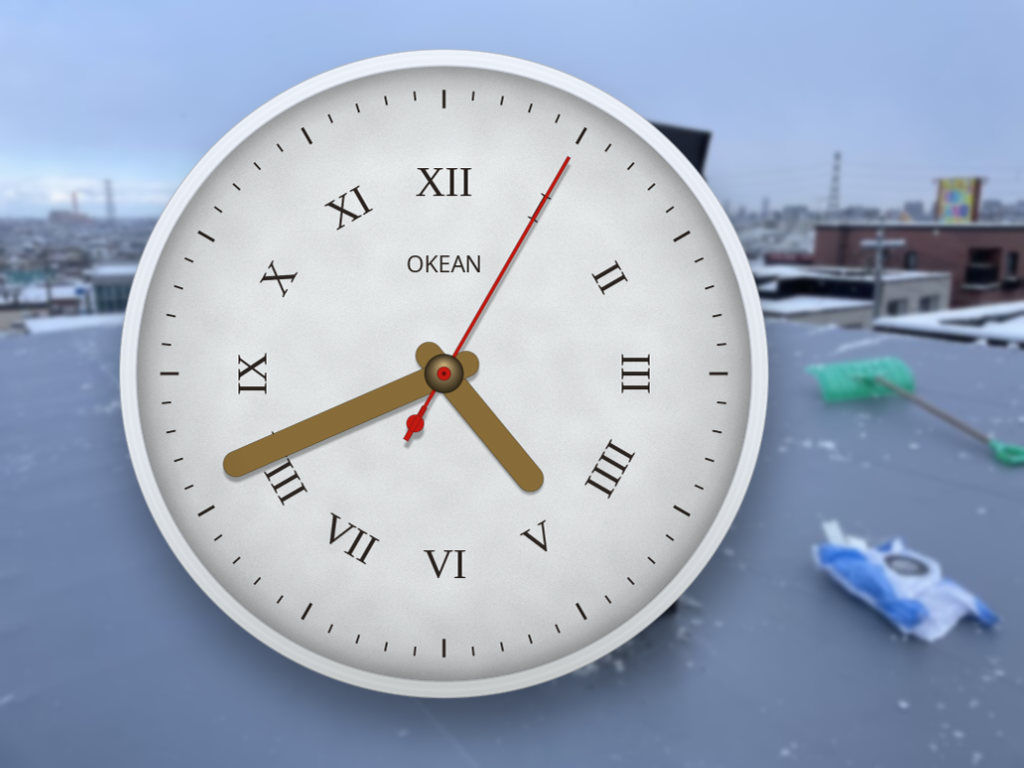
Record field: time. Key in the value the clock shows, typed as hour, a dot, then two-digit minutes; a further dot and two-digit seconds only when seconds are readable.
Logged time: 4.41.05
